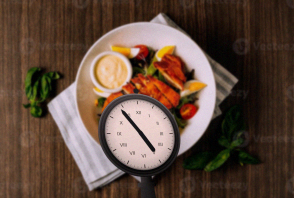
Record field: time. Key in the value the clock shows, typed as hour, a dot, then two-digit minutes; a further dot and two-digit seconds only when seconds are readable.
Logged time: 4.54
